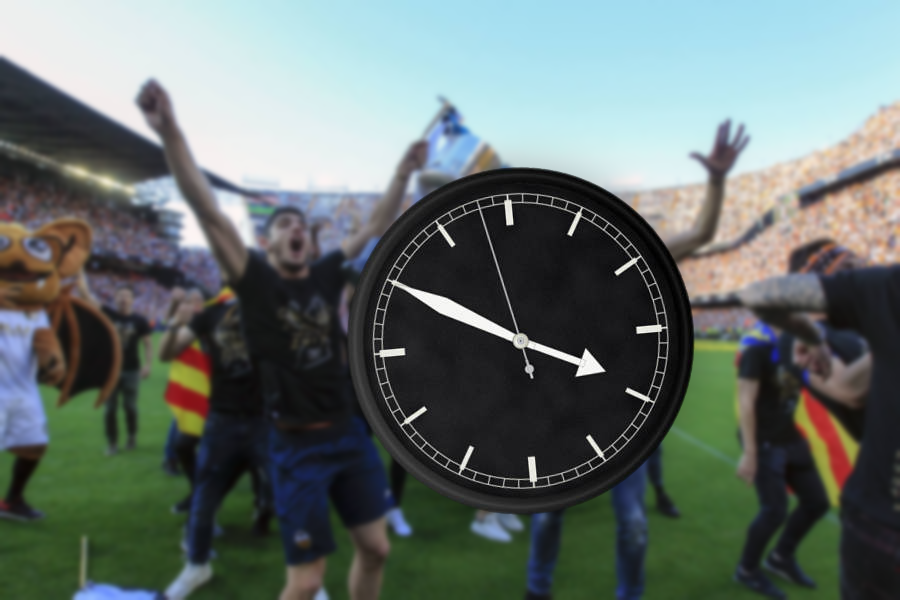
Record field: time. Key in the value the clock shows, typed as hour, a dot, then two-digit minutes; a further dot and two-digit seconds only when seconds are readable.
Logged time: 3.49.58
